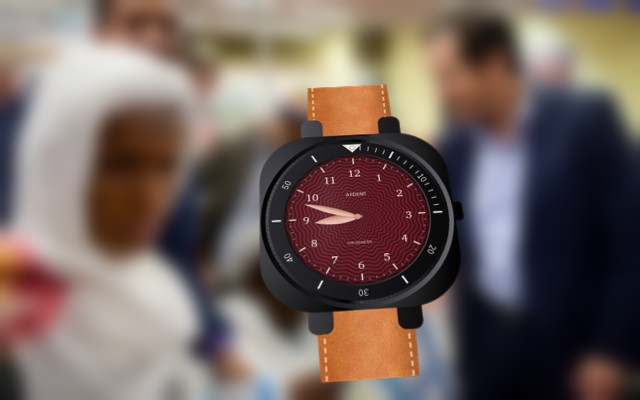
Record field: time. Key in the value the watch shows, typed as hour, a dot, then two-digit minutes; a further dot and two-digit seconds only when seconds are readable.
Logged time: 8.48
